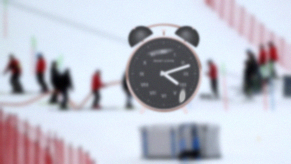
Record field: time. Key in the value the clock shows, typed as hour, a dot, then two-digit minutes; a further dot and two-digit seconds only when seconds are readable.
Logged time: 4.12
